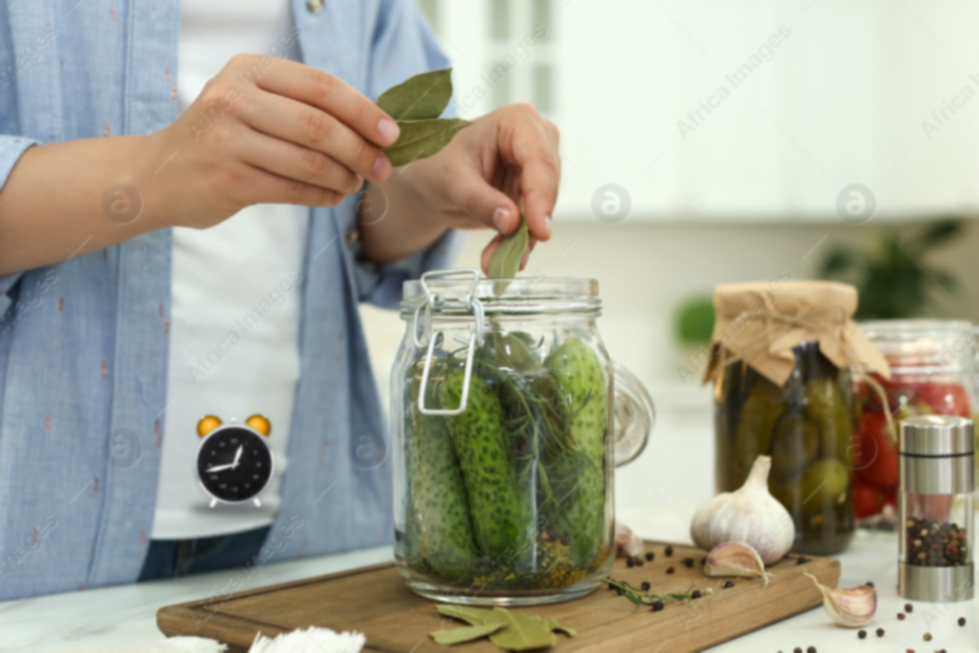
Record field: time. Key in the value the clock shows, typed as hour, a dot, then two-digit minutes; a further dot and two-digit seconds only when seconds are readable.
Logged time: 12.43
